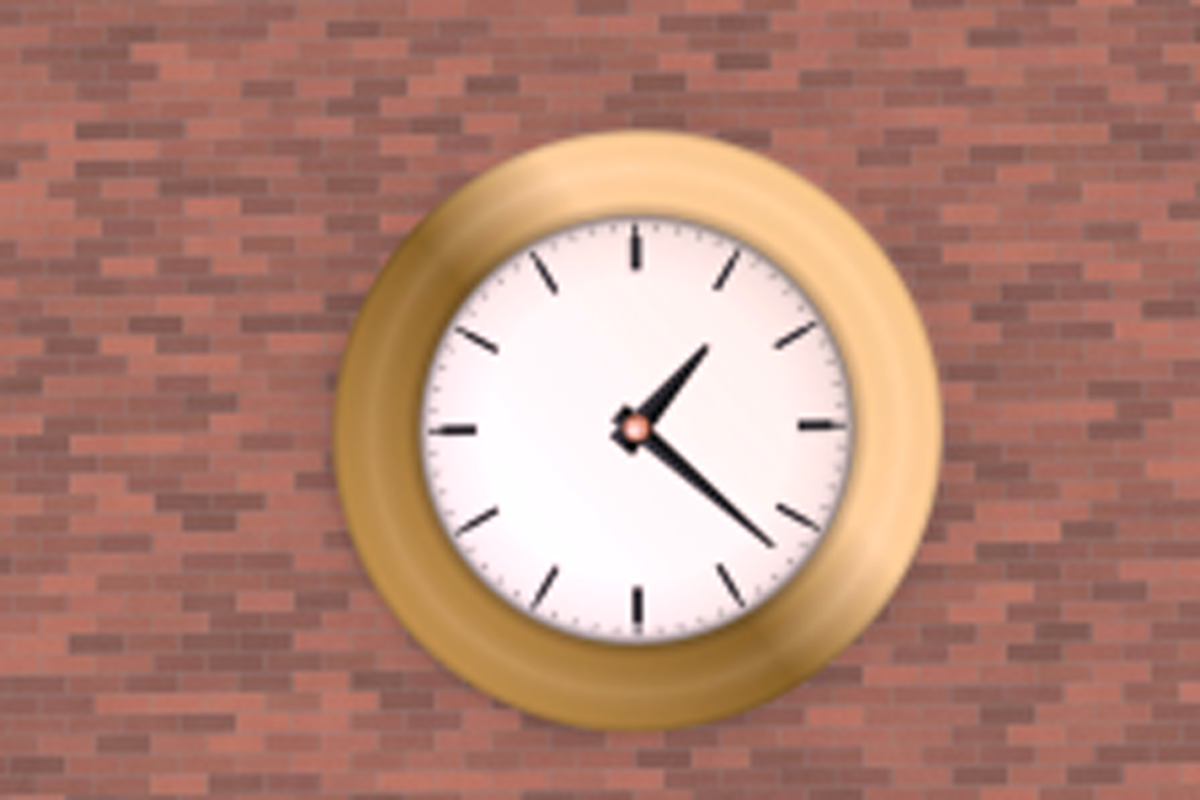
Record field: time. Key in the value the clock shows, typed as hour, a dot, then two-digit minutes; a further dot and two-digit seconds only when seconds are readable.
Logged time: 1.22
